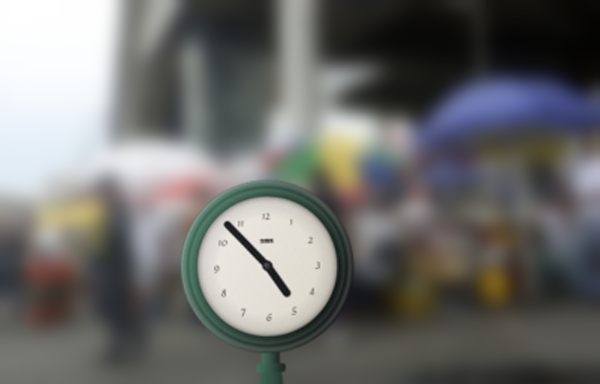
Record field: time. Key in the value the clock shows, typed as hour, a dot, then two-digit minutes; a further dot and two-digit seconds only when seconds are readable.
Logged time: 4.53
